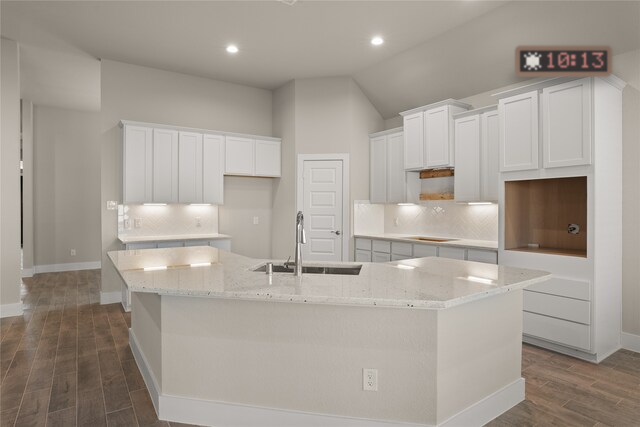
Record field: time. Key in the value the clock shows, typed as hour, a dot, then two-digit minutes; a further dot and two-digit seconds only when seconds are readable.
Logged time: 10.13
